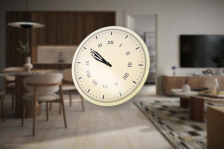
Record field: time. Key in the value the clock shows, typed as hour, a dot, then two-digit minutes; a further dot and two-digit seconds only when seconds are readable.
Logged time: 9.51
